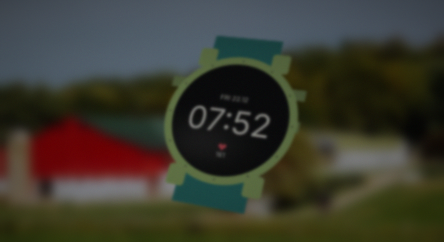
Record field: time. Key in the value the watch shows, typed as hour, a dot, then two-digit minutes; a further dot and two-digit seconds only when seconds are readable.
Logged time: 7.52
